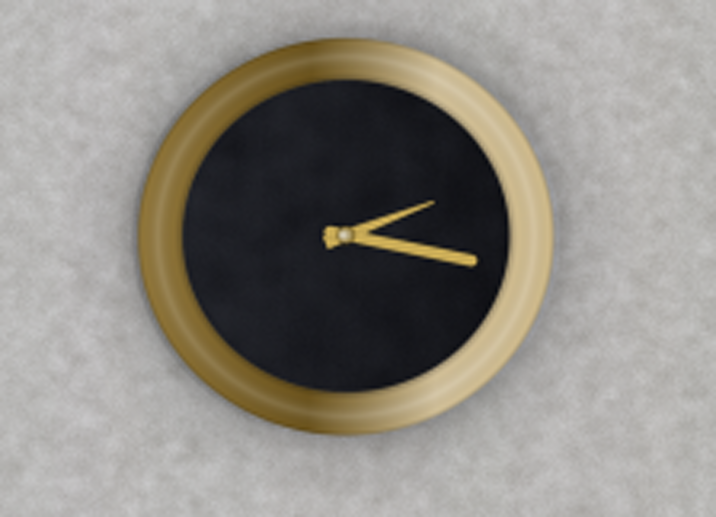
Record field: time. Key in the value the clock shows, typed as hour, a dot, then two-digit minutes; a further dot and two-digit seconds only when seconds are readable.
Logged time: 2.17
